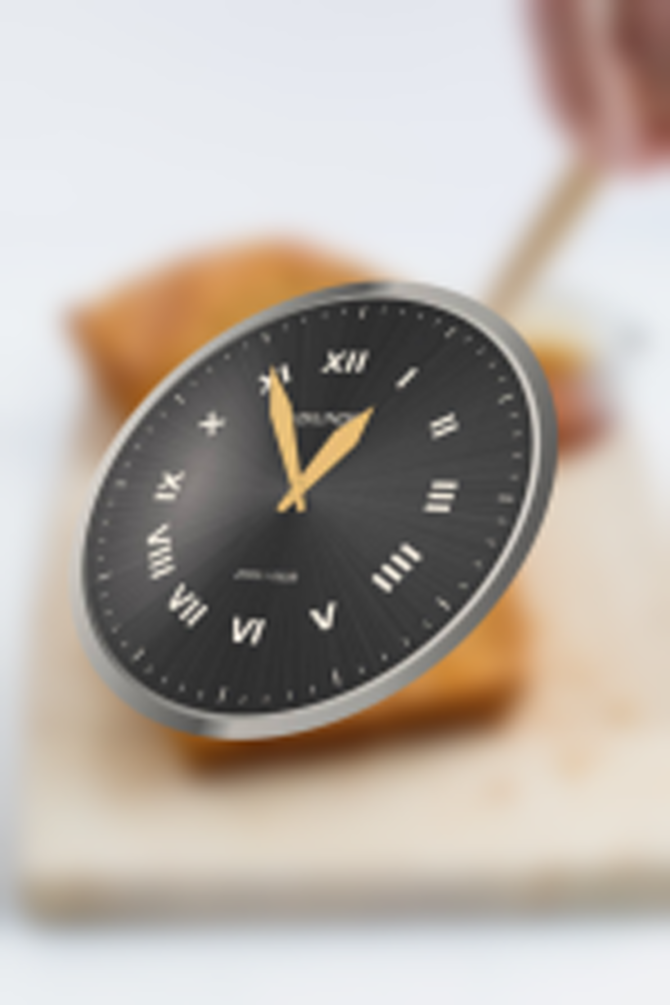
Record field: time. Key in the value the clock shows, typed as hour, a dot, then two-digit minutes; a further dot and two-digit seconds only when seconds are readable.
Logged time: 12.55
